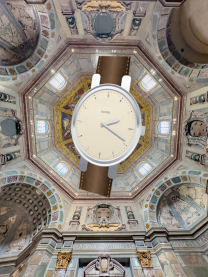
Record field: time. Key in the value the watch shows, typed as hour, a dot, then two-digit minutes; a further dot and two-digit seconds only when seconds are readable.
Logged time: 2.19
